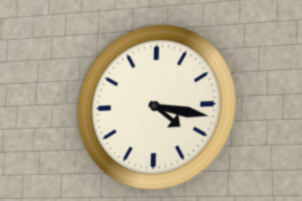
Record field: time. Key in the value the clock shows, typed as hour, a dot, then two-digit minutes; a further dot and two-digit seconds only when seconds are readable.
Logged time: 4.17
